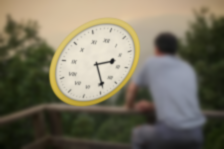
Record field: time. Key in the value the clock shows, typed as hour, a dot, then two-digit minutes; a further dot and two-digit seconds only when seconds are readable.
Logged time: 2.24
